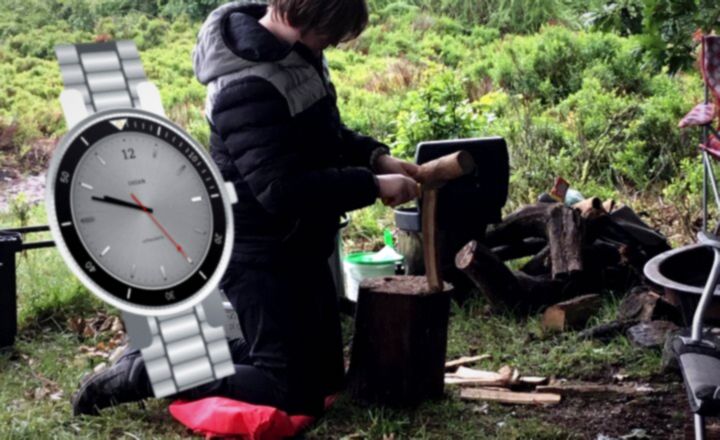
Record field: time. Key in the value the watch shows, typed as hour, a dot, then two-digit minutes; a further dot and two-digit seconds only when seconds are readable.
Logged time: 9.48.25
